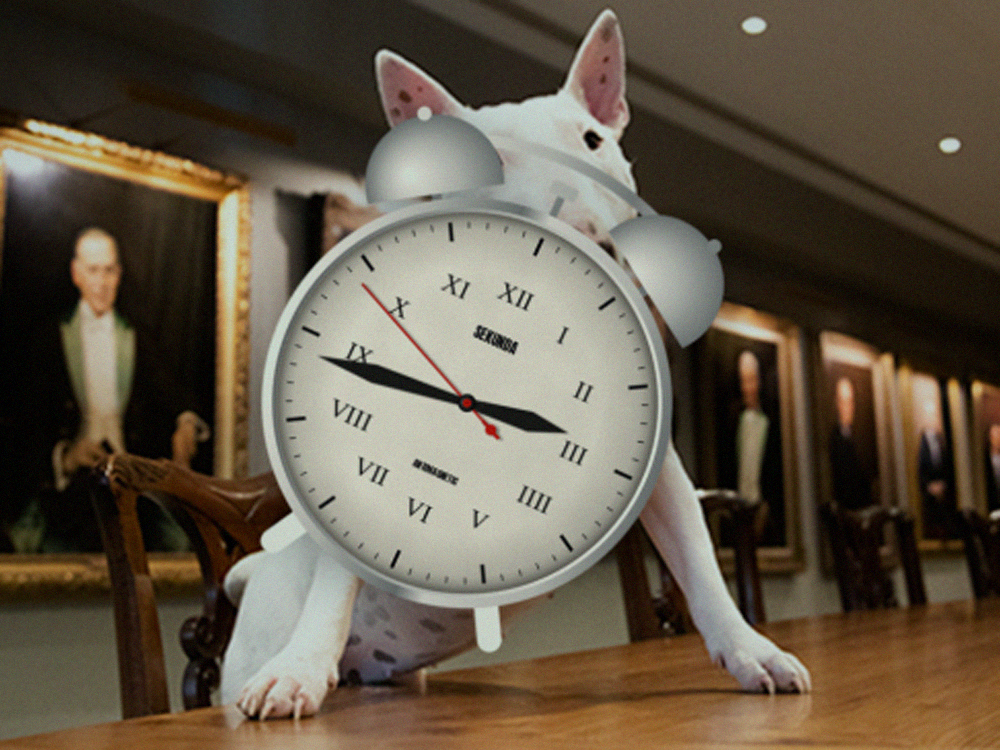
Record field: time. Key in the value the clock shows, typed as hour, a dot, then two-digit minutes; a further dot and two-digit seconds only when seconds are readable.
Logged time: 2.43.49
